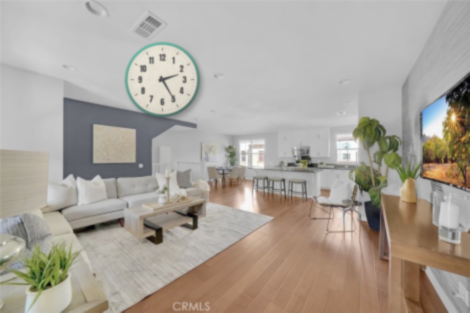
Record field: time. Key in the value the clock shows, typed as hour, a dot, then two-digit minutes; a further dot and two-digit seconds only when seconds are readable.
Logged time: 2.25
